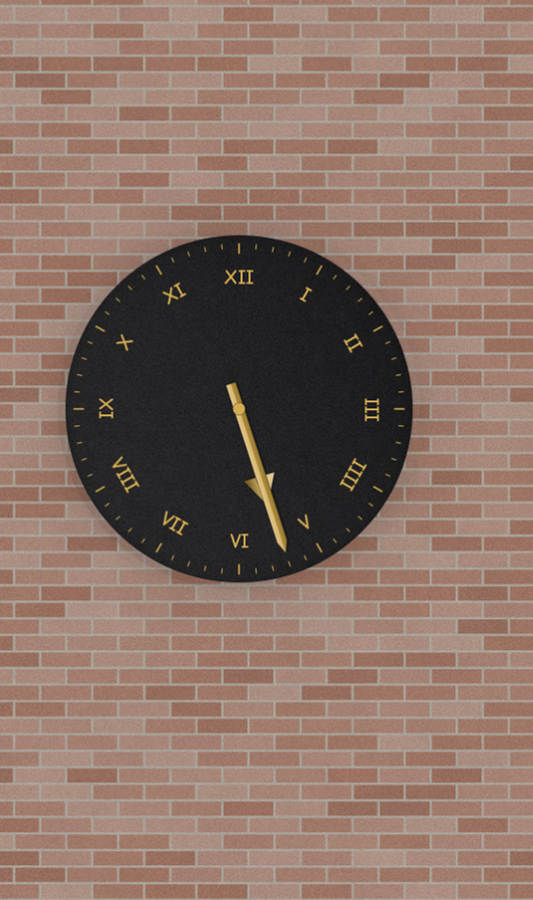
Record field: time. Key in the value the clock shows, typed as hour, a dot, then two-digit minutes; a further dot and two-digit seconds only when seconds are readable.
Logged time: 5.27
